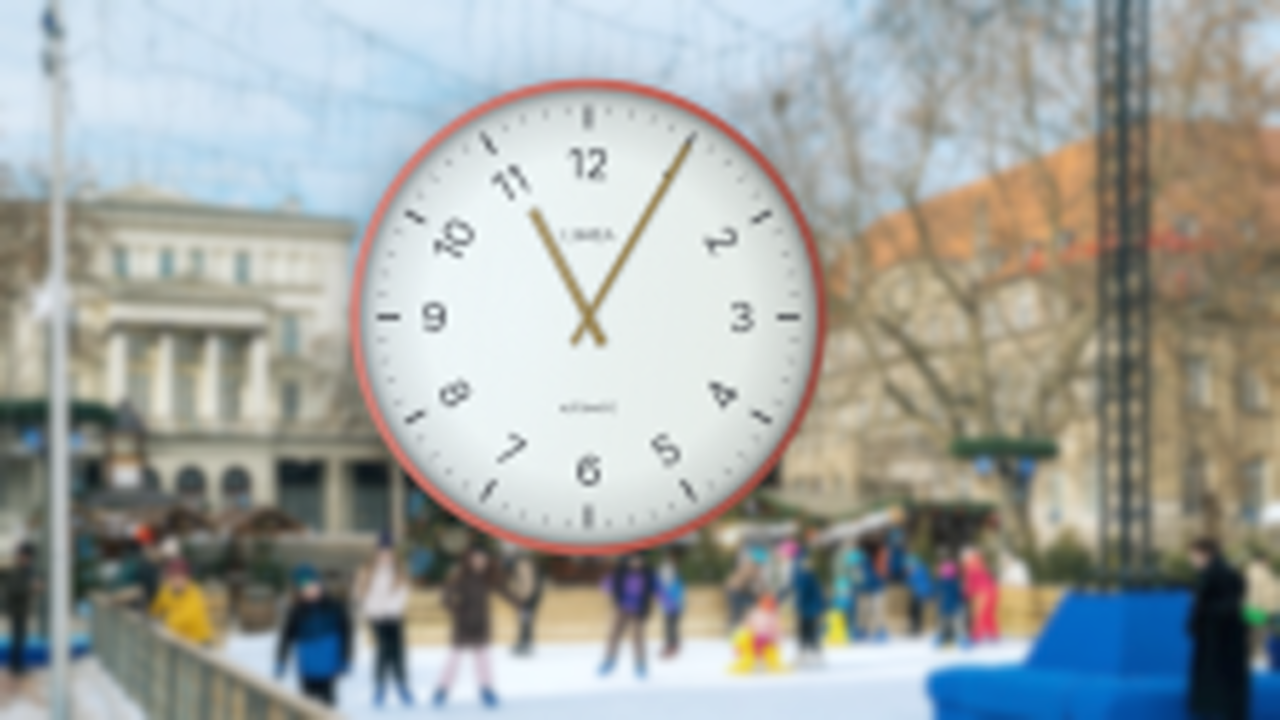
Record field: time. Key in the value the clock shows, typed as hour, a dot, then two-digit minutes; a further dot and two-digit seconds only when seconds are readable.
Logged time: 11.05
